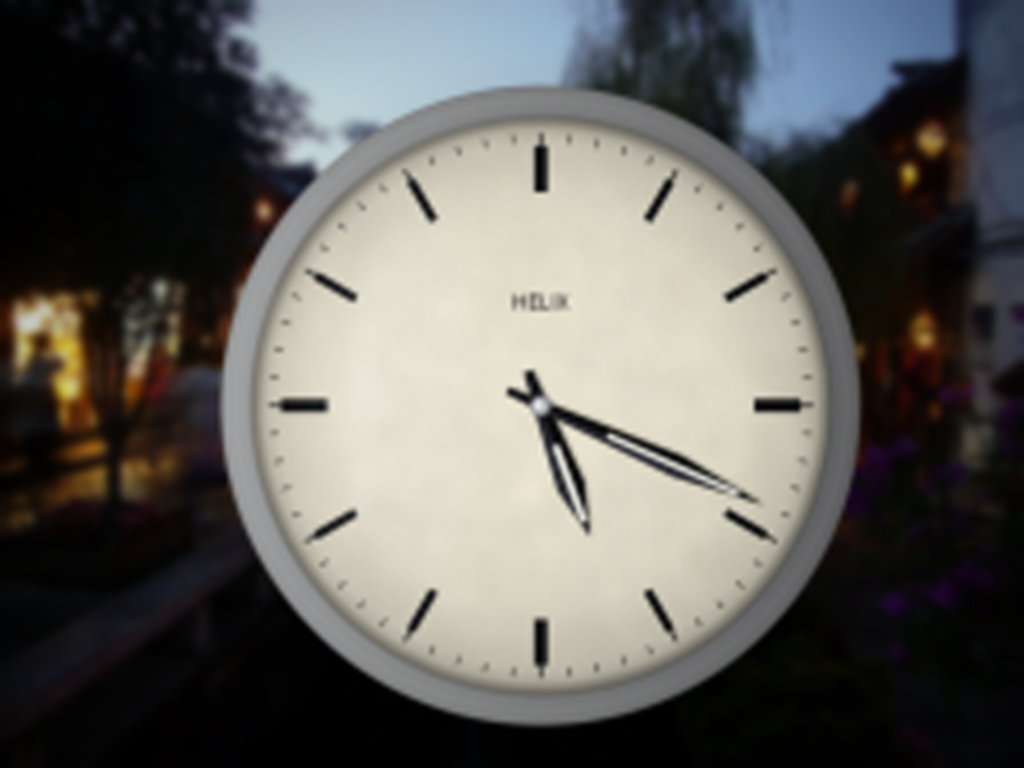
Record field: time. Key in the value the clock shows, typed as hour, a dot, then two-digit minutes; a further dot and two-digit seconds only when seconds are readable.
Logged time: 5.19
